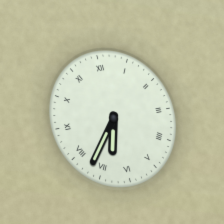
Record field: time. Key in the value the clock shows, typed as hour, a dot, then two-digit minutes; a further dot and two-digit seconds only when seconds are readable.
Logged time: 6.37
